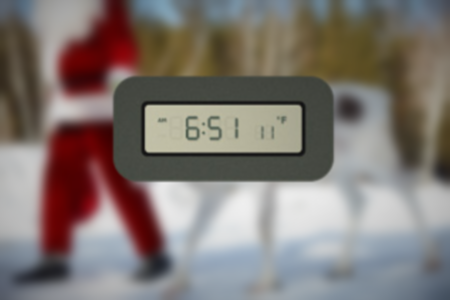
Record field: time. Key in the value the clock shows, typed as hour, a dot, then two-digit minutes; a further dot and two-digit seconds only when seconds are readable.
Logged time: 6.51
